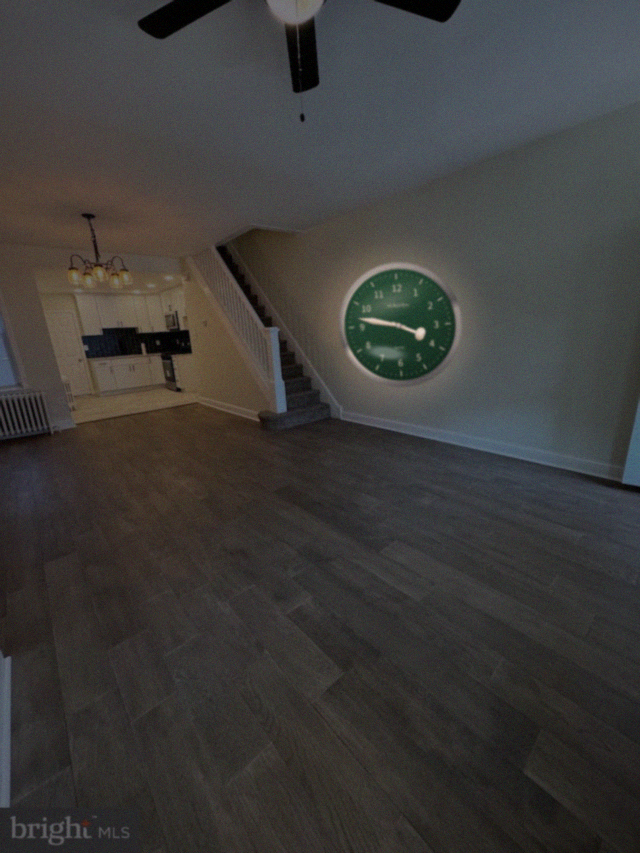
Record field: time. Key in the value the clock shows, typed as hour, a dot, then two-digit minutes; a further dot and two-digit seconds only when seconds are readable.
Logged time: 3.47
